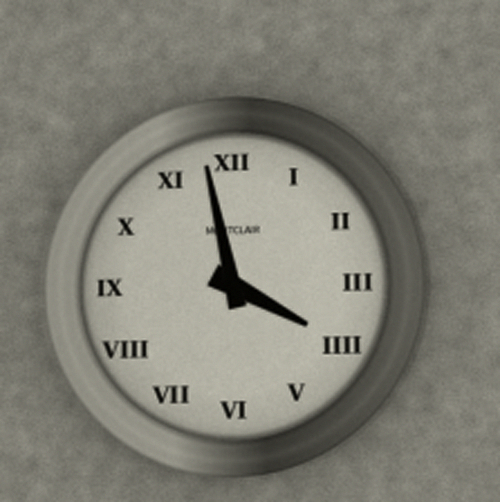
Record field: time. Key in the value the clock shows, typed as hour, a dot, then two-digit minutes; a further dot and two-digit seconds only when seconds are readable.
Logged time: 3.58
